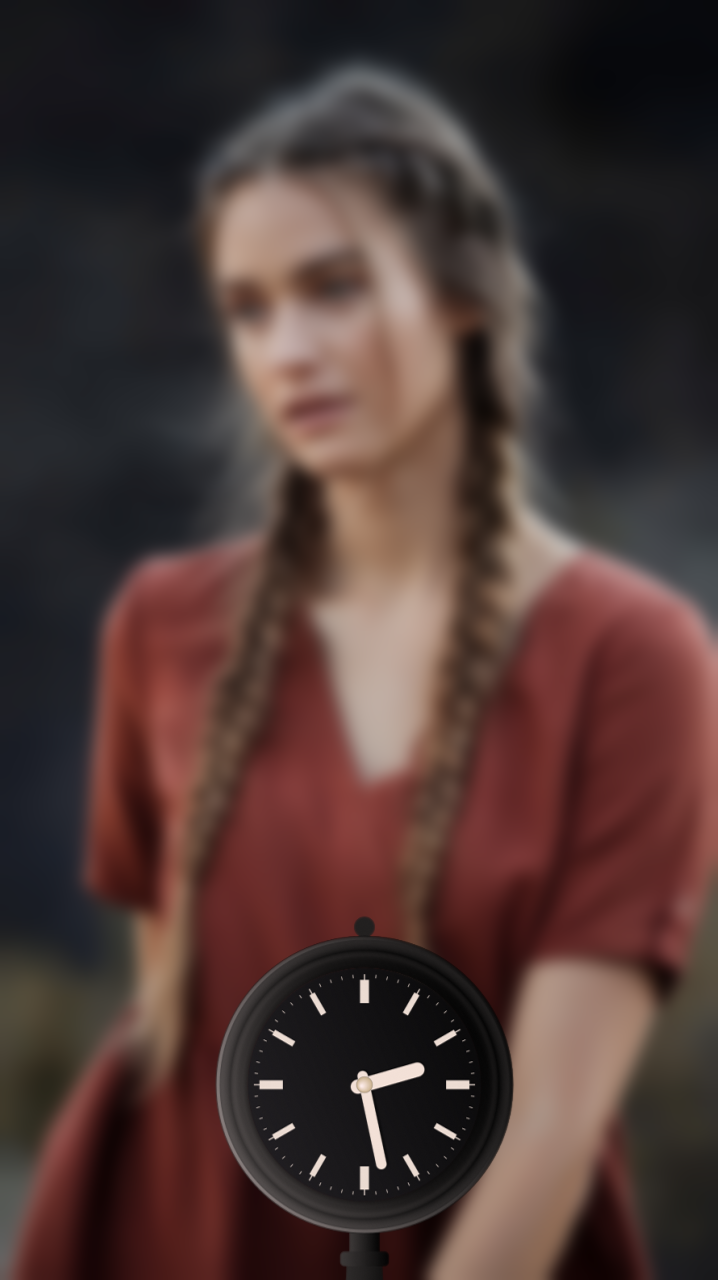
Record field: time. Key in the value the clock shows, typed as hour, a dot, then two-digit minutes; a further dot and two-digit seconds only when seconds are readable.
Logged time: 2.28
